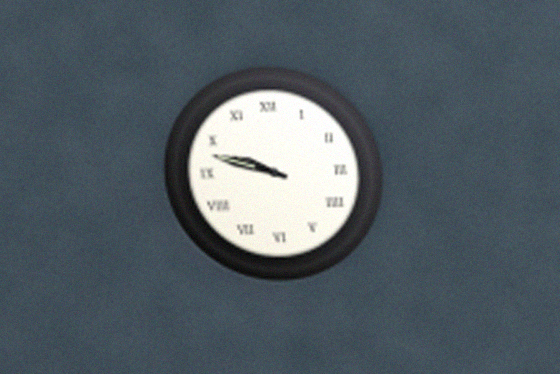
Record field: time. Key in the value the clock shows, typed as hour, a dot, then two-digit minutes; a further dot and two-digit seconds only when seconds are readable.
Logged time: 9.48
